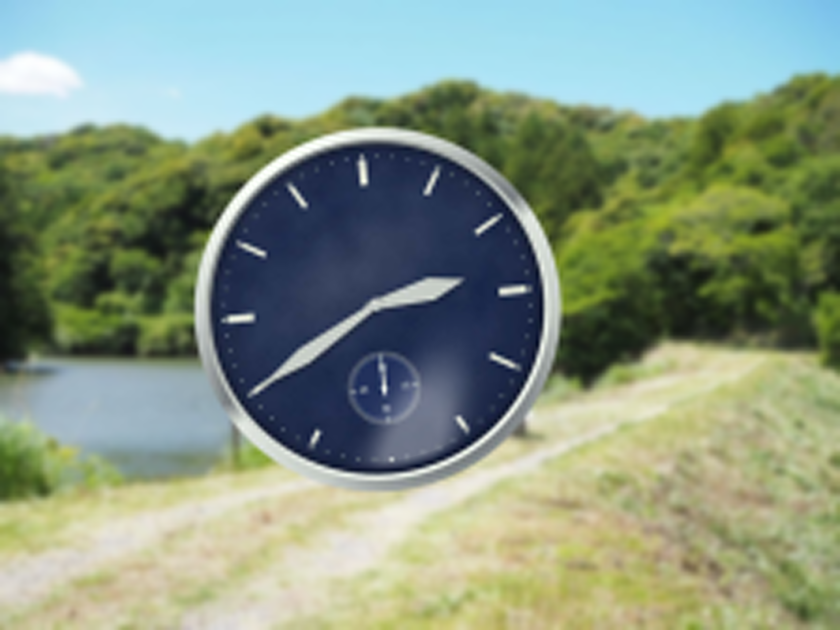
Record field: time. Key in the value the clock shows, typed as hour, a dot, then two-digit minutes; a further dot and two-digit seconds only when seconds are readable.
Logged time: 2.40
